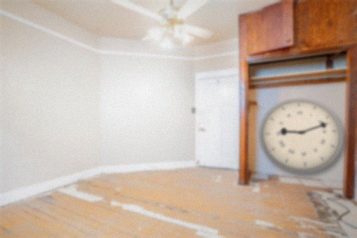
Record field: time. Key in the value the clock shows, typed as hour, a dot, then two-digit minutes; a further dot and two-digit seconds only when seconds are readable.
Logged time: 9.12
